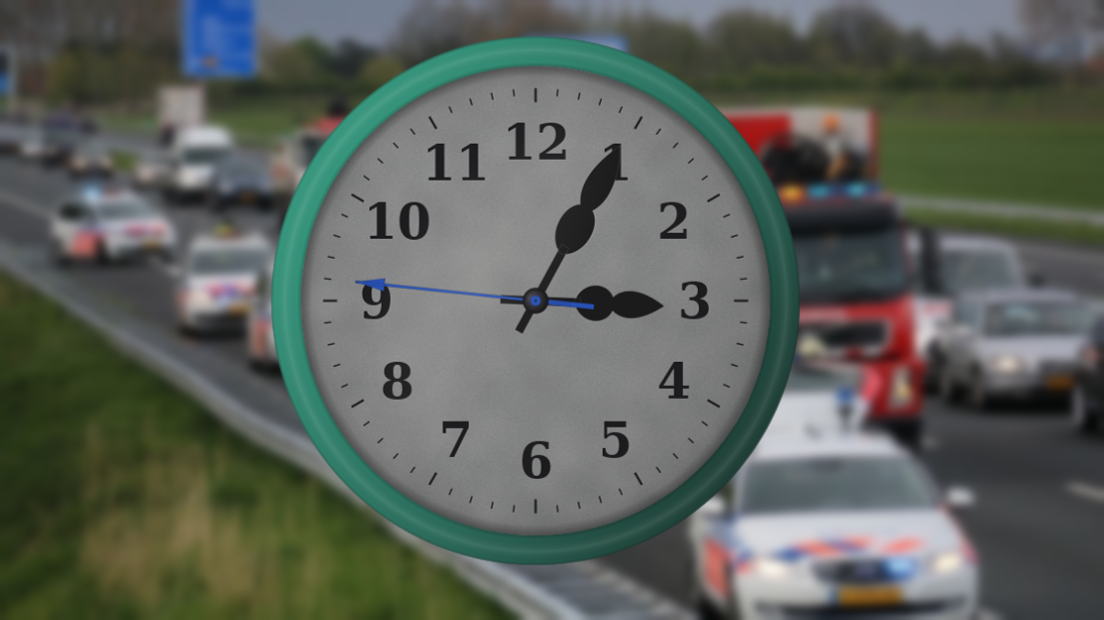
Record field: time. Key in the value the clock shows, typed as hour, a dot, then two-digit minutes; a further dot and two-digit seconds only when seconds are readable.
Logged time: 3.04.46
